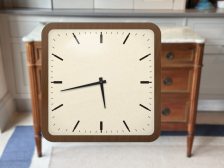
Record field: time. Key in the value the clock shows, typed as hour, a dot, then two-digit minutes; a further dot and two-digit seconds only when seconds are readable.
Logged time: 5.43
